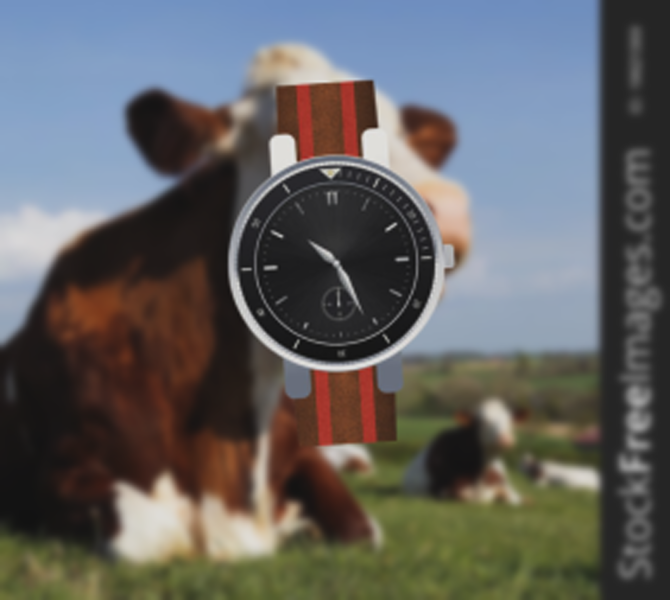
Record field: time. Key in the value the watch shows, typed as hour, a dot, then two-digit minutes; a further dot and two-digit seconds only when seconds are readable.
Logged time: 10.26
